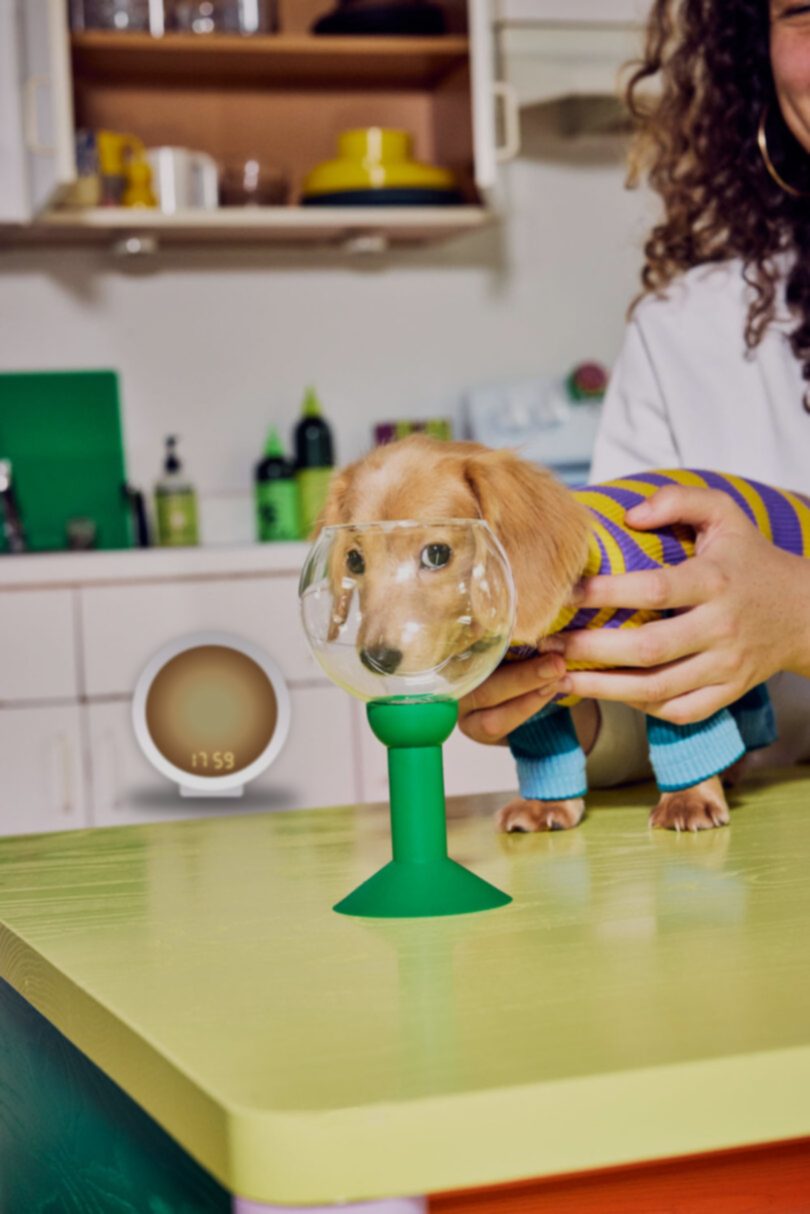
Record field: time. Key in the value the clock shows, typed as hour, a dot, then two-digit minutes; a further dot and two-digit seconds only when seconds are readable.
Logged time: 17.59
